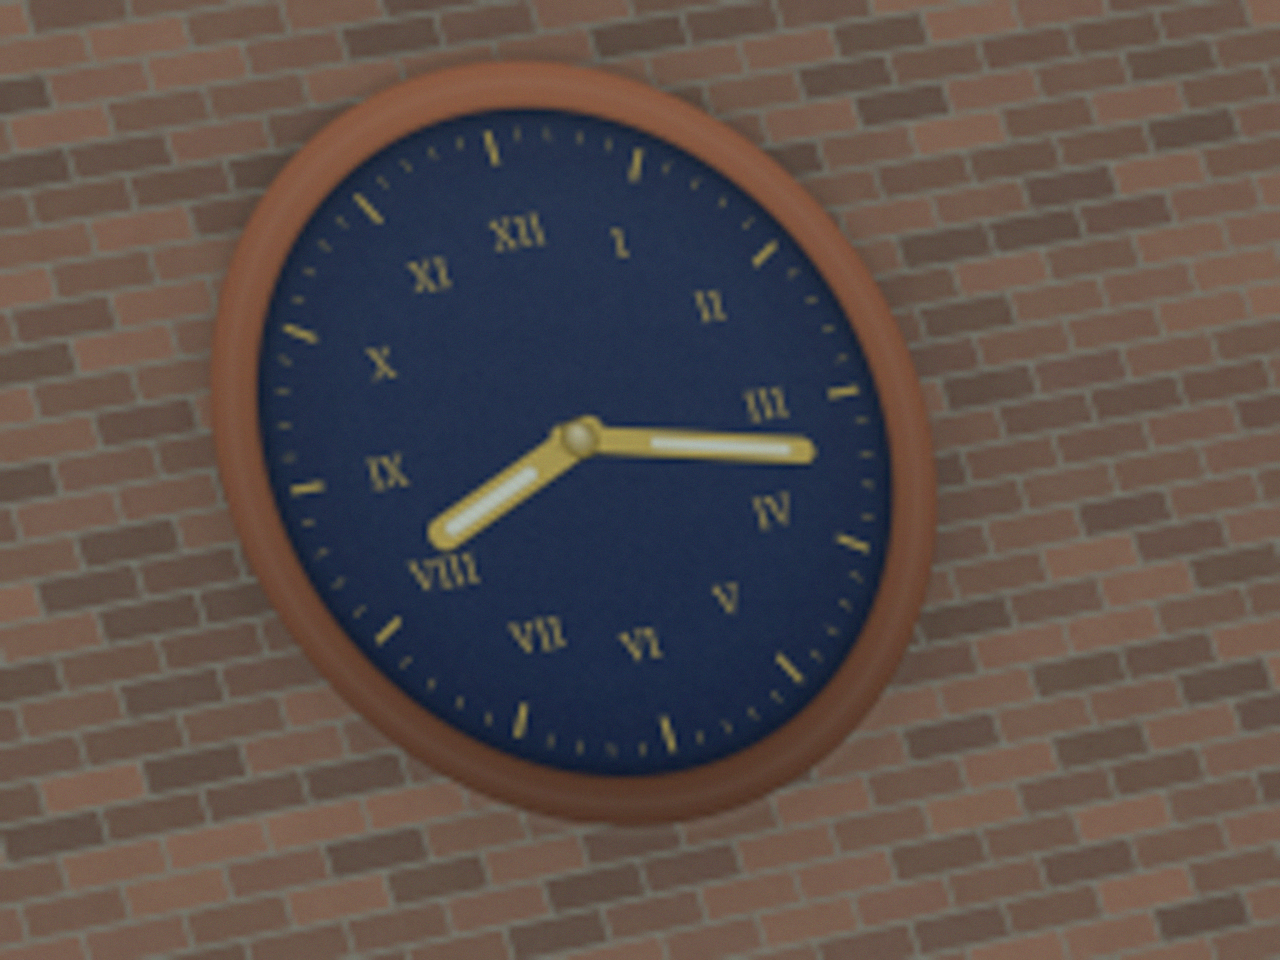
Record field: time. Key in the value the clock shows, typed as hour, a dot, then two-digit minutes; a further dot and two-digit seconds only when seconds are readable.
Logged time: 8.17
